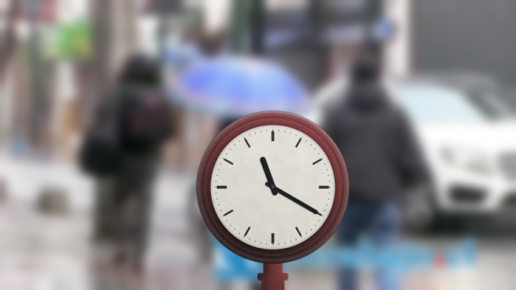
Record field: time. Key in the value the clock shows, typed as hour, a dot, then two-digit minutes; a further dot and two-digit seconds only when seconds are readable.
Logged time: 11.20
